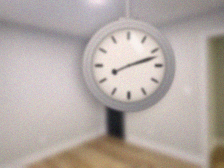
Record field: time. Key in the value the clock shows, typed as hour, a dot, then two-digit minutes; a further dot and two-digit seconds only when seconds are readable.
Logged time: 8.12
